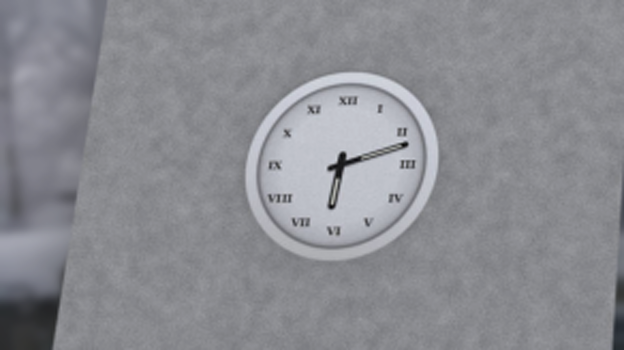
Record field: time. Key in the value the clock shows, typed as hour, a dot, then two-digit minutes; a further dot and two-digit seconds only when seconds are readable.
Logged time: 6.12
